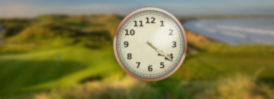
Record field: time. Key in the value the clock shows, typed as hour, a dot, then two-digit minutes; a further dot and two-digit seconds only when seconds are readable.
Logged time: 4.21
